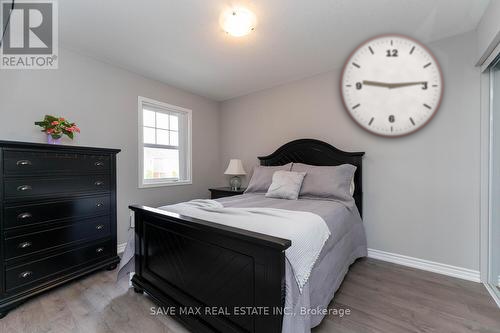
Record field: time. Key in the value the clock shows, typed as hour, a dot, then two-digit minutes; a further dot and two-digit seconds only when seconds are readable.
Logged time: 9.14
